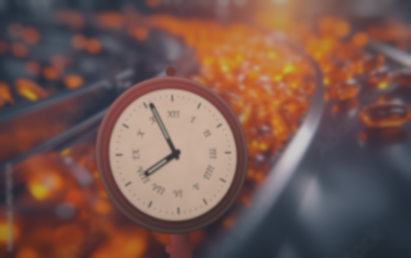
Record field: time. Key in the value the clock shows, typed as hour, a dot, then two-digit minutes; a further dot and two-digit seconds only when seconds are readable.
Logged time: 7.56
